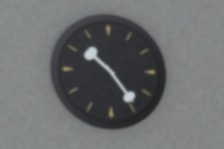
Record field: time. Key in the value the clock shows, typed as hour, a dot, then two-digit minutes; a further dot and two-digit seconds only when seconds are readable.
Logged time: 10.24
